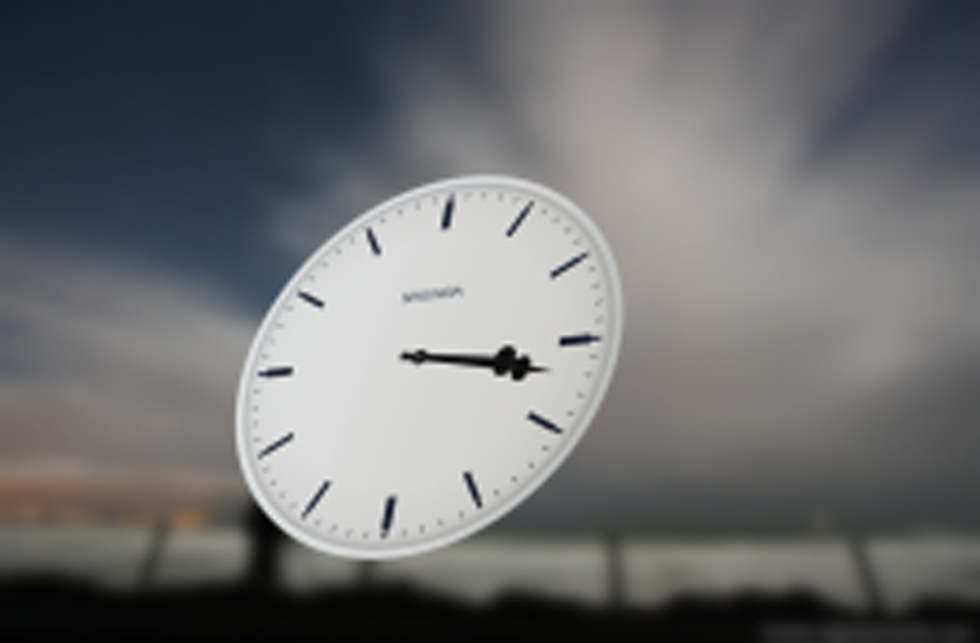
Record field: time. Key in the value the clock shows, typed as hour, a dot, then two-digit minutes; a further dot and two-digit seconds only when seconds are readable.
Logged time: 3.17
